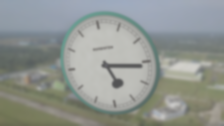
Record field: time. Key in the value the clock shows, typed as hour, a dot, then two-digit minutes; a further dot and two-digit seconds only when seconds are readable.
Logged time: 5.16
